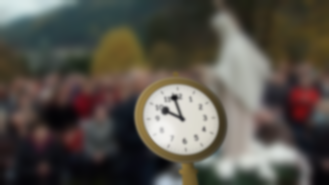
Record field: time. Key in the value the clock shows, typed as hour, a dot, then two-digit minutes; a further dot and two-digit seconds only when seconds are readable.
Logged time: 9.58
